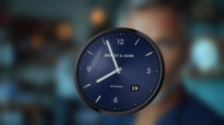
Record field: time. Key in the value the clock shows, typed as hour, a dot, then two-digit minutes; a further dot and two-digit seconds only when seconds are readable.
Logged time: 7.56
